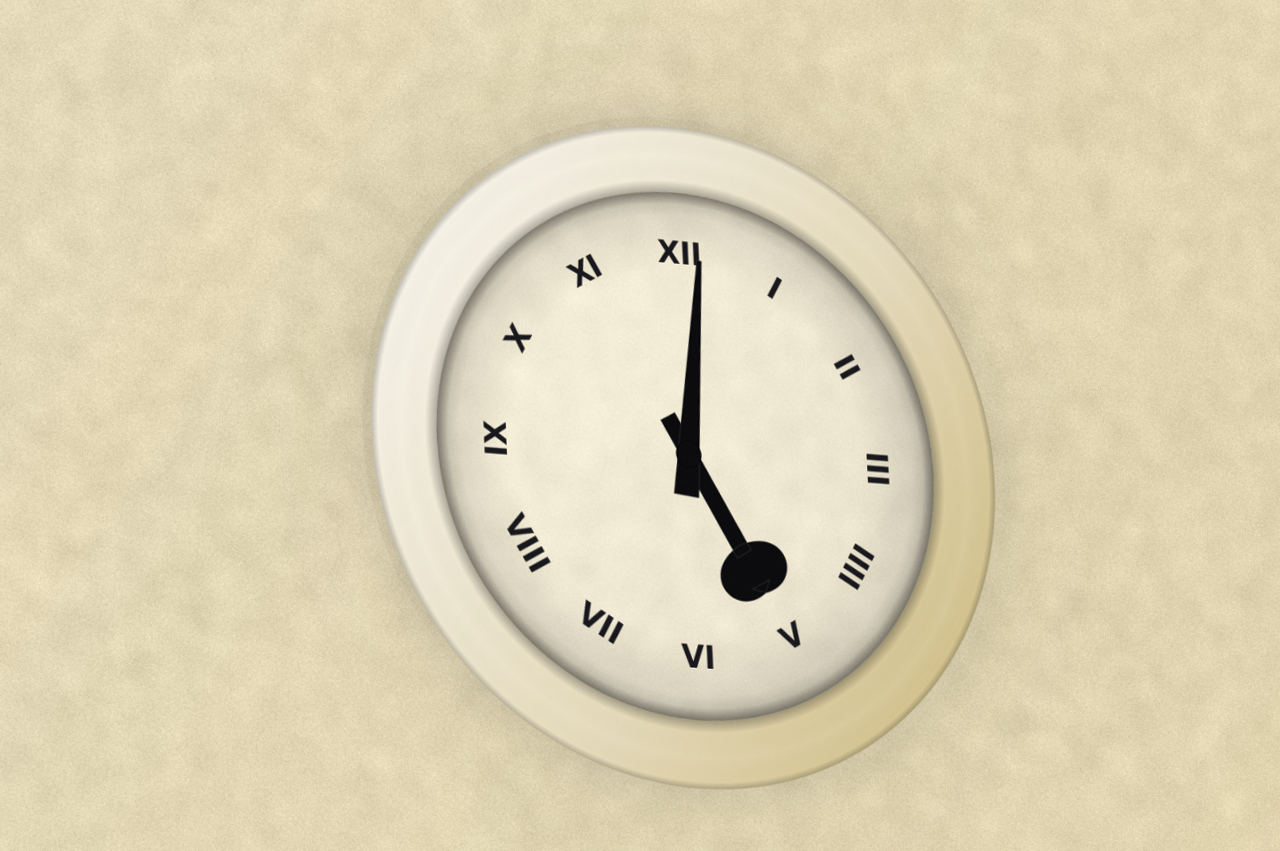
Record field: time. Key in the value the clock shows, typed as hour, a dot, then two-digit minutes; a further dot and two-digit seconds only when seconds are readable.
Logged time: 5.01
